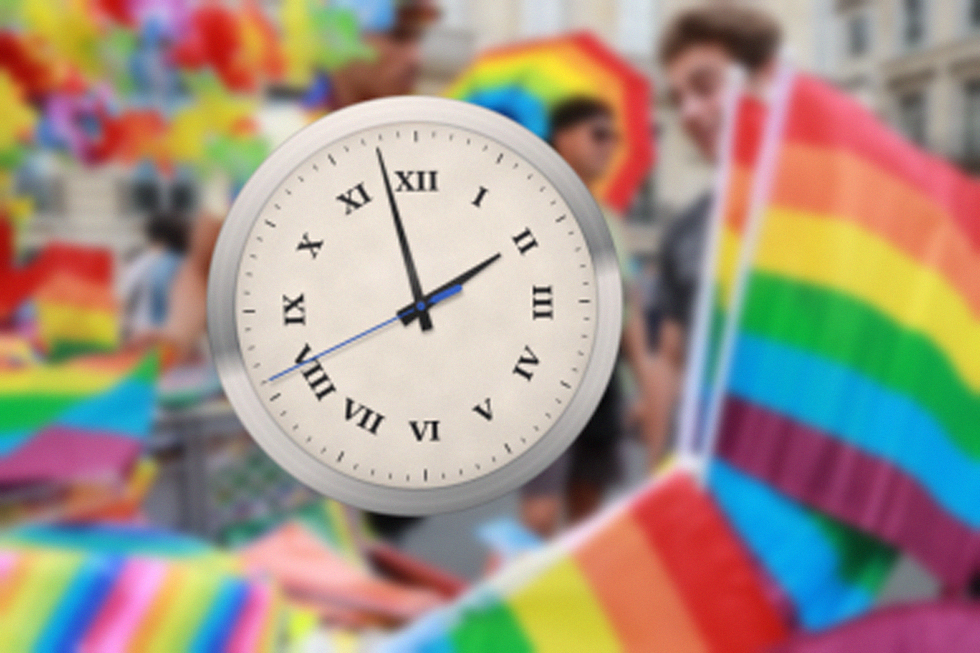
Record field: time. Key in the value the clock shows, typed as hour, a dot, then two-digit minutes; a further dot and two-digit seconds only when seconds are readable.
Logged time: 1.57.41
